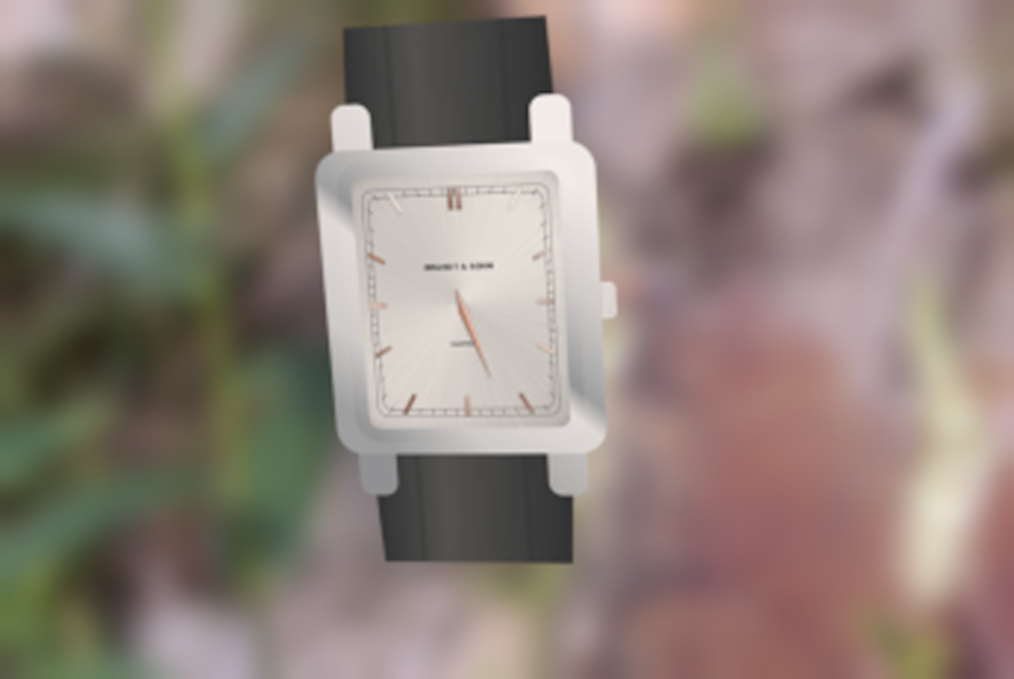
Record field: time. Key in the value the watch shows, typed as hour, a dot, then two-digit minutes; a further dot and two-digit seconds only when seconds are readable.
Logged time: 5.27
